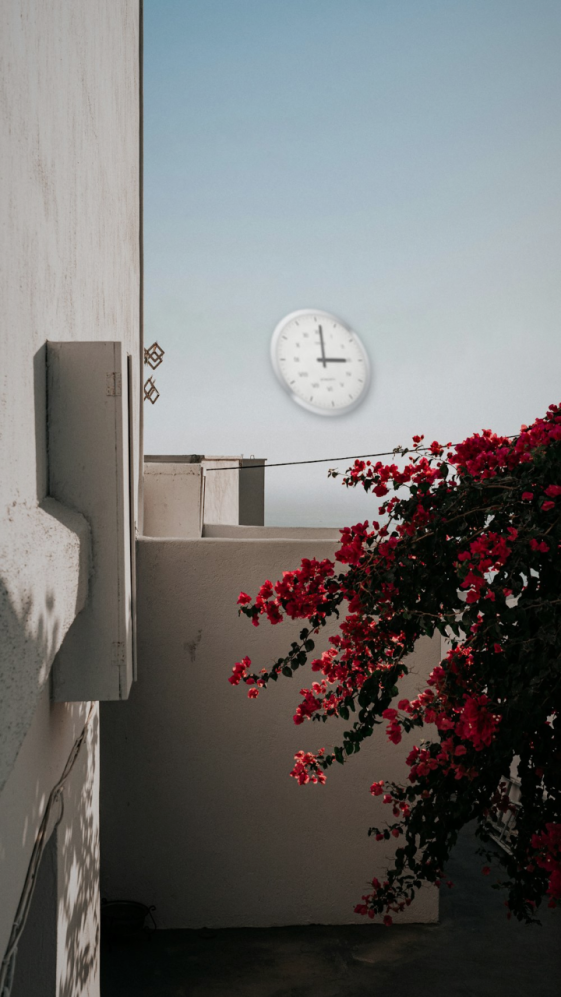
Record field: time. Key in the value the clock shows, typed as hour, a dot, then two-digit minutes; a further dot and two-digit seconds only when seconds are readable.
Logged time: 3.01
